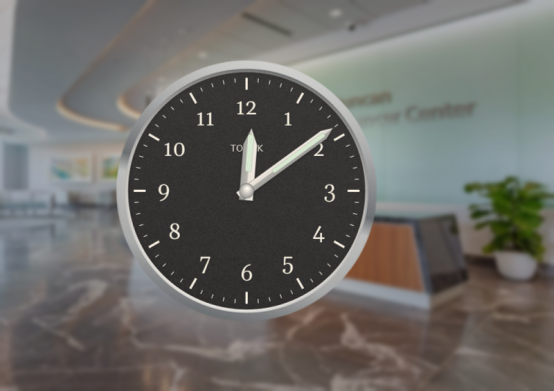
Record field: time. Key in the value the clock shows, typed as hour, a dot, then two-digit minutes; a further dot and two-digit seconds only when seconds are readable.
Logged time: 12.09
